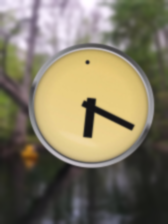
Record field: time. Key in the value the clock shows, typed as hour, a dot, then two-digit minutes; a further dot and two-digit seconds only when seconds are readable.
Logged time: 6.20
